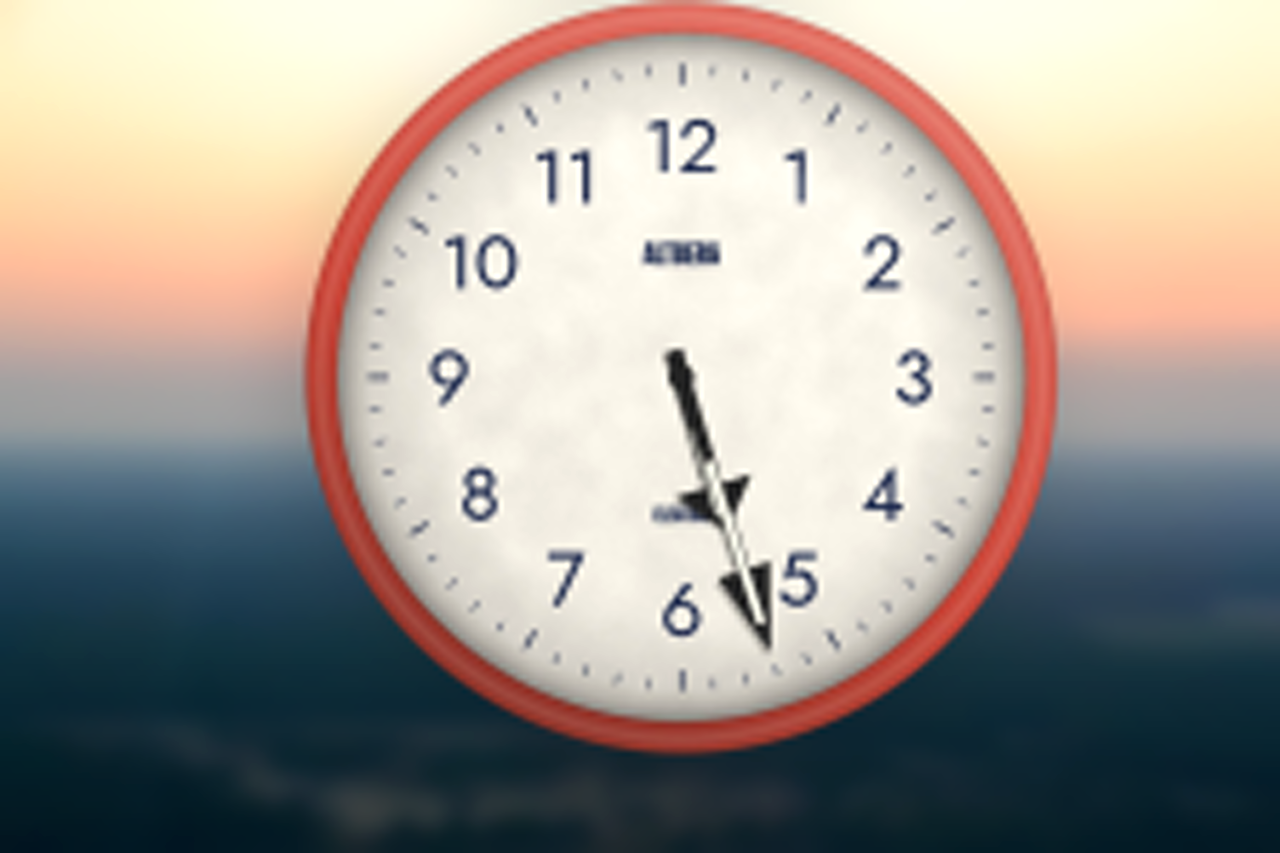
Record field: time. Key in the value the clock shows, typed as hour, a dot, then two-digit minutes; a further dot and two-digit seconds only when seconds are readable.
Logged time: 5.27
